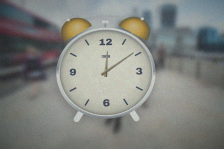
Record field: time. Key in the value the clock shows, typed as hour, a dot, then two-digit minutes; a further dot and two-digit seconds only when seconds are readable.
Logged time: 12.09
